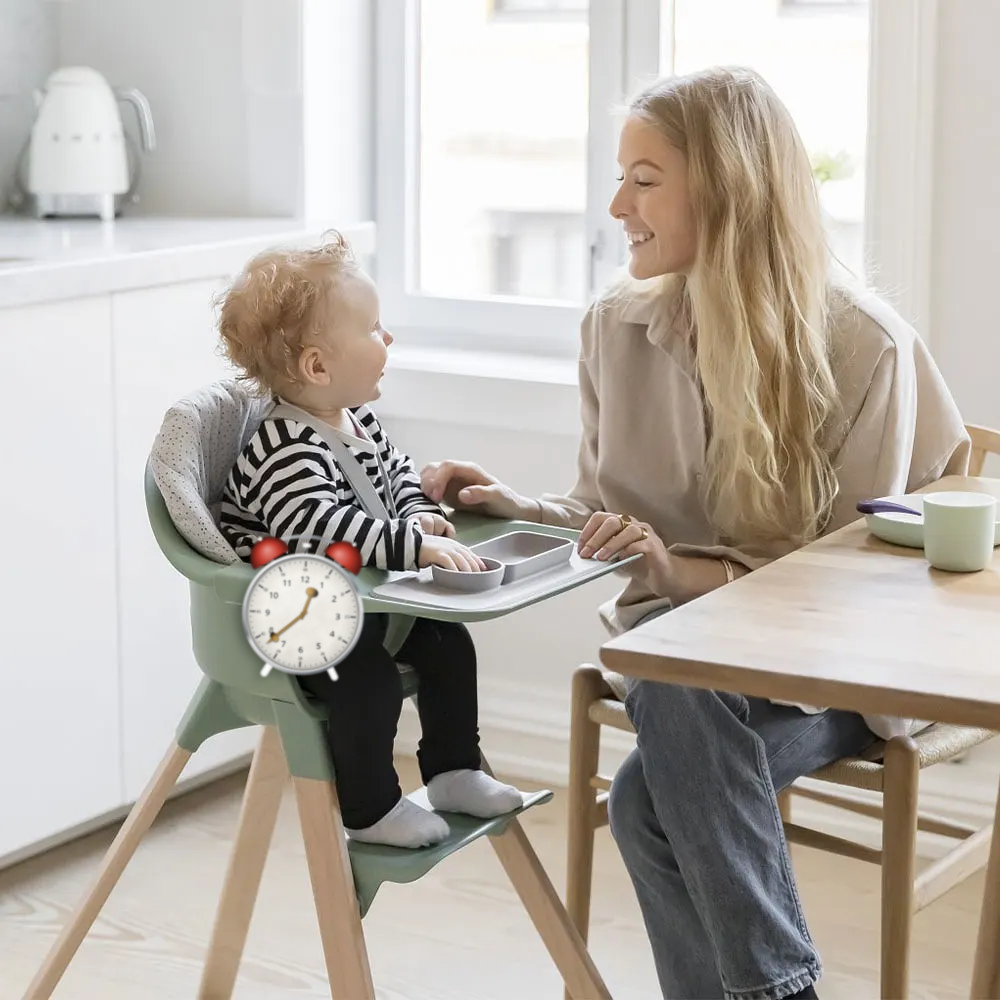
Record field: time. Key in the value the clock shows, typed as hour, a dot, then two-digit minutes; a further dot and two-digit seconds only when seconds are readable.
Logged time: 12.38
